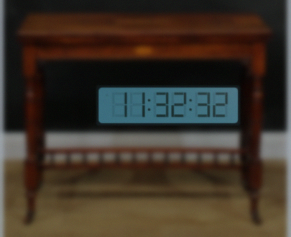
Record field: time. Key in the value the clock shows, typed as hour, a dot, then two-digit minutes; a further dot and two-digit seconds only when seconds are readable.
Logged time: 11.32.32
